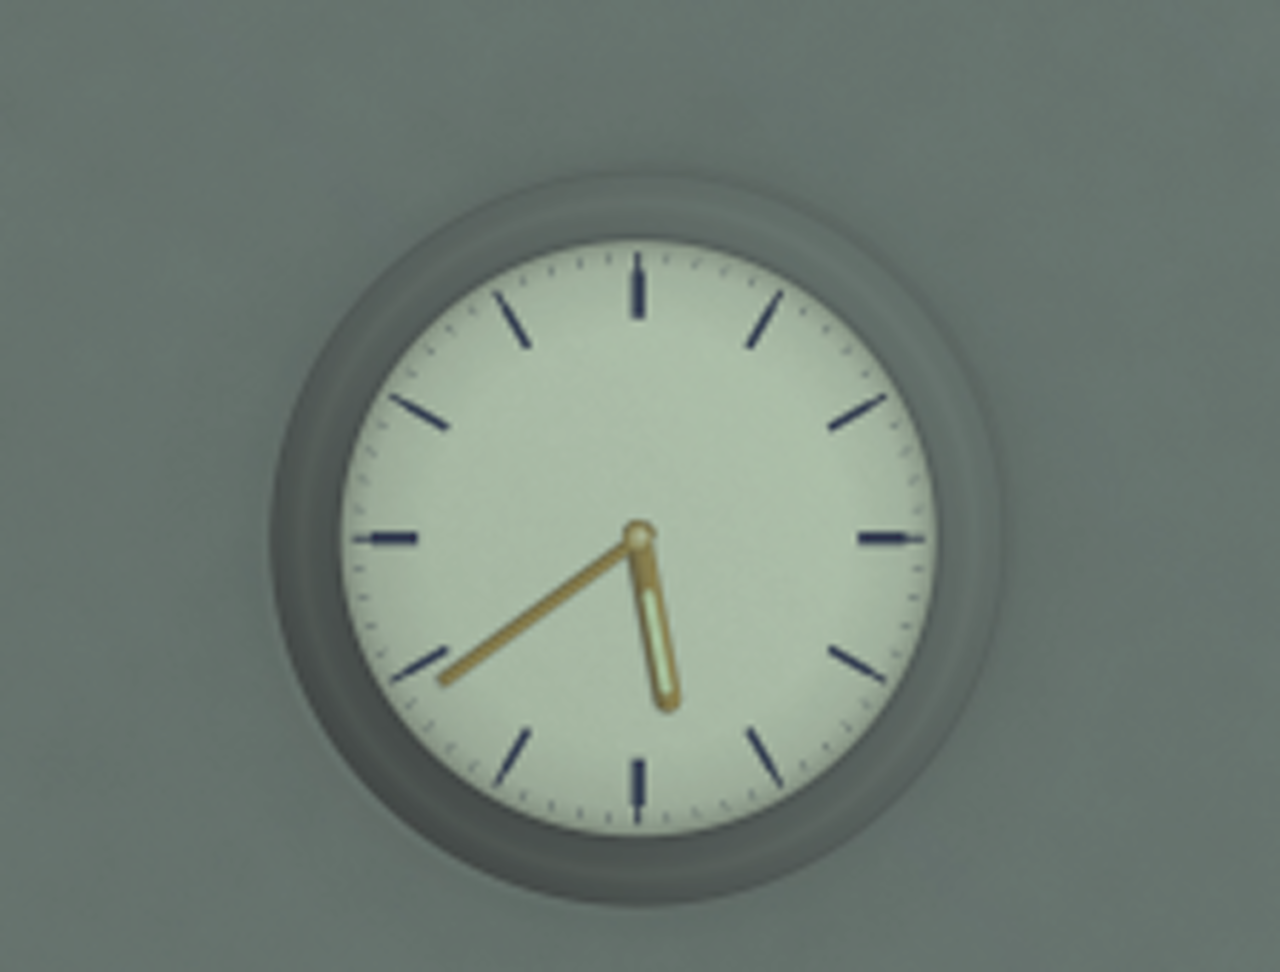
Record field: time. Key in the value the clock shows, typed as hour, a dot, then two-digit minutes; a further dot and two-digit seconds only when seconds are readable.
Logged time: 5.39
